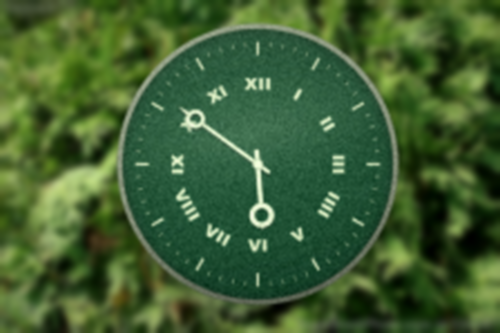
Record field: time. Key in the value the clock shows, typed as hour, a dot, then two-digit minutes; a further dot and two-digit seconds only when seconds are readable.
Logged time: 5.51
